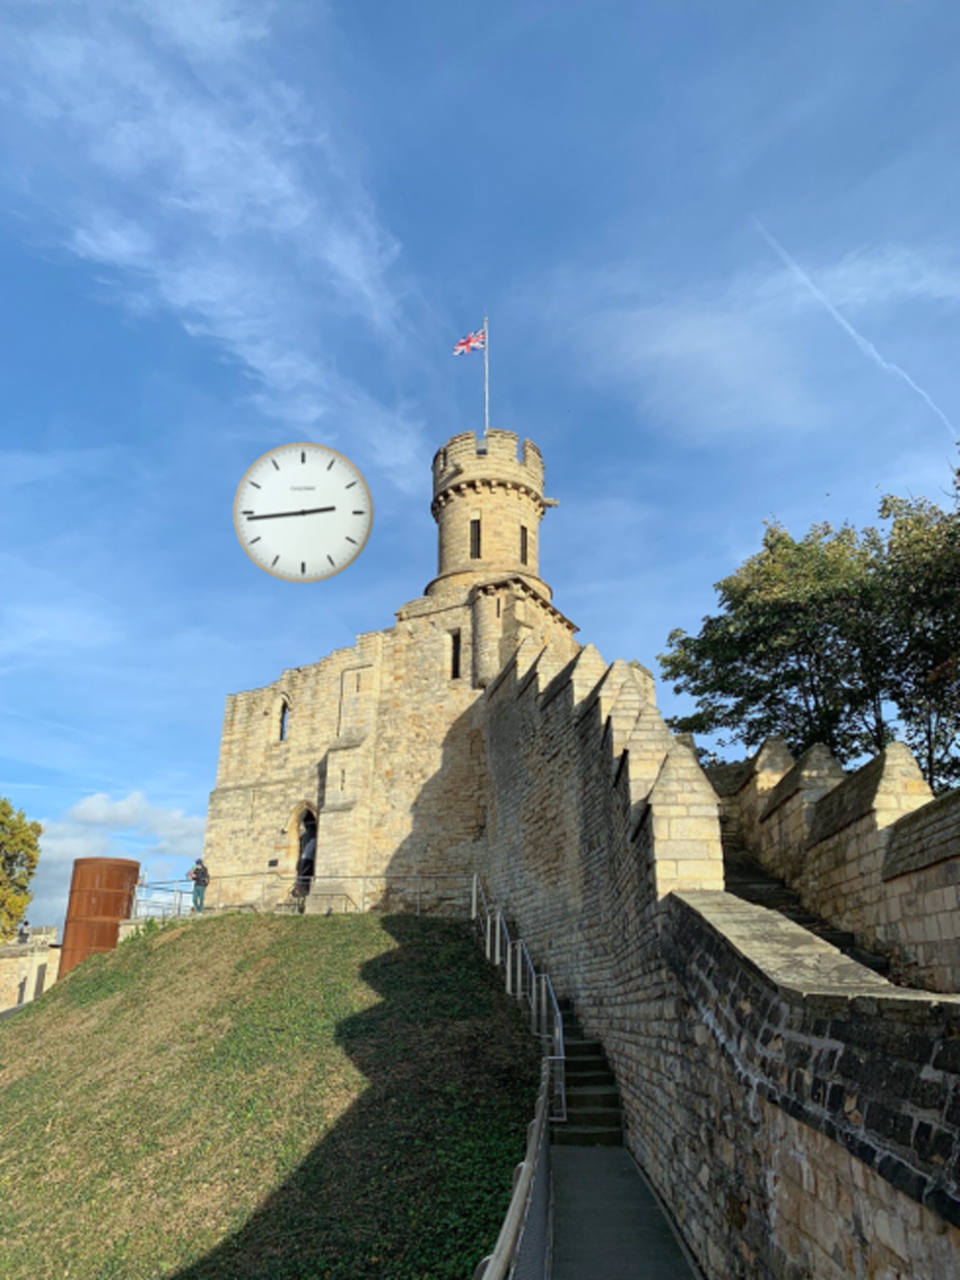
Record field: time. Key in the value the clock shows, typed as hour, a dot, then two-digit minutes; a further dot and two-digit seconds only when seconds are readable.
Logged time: 2.44
